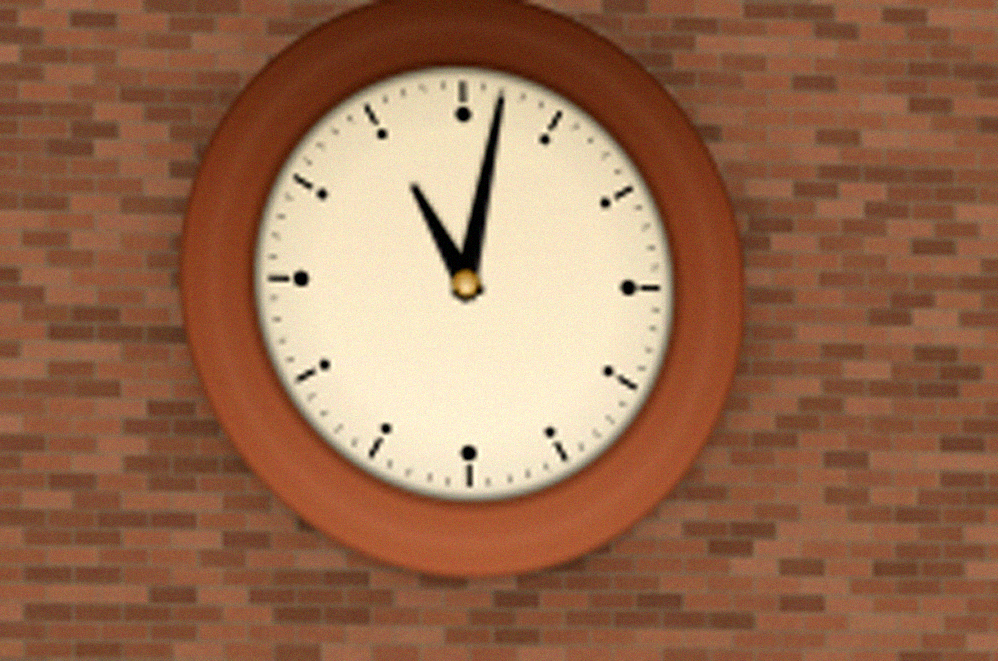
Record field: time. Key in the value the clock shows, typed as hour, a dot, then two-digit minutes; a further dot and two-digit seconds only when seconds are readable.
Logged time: 11.02
